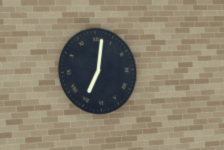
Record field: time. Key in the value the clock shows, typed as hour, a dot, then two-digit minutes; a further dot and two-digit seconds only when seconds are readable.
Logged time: 7.02
